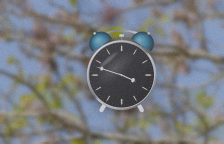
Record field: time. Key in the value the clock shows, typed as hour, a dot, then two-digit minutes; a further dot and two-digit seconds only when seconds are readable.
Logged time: 3.48
